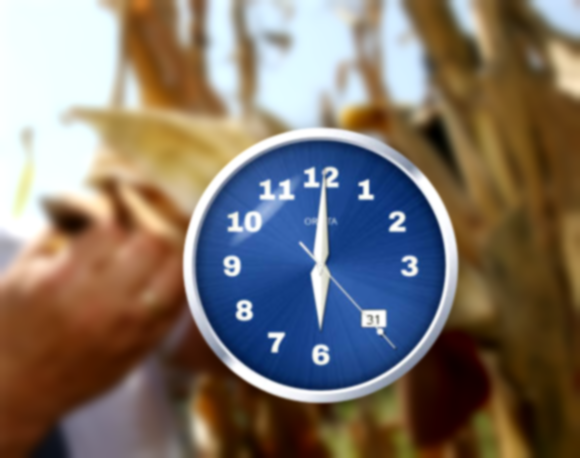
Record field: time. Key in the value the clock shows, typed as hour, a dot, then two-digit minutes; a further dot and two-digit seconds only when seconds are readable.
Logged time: 6.00.23
